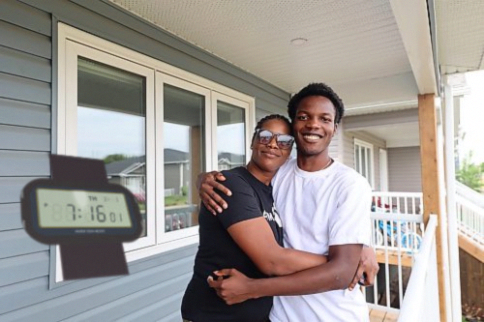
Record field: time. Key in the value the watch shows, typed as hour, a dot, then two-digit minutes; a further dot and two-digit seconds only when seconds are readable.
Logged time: 7.16.01
